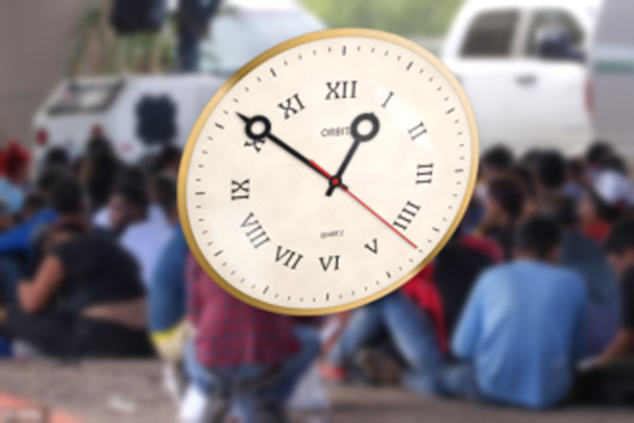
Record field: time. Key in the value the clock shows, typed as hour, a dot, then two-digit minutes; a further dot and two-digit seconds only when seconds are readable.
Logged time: 12.51.22
